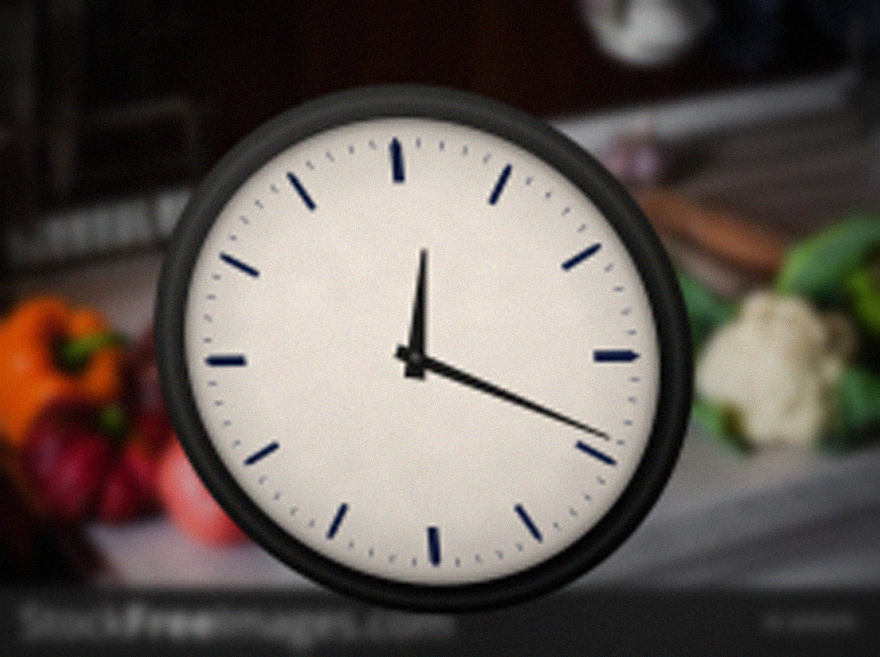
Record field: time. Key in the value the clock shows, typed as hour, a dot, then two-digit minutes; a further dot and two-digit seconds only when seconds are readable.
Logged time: 12.19
